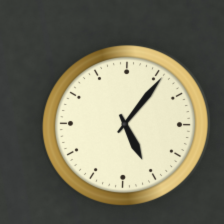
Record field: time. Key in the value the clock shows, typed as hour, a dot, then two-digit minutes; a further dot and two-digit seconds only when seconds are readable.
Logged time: 5.06
